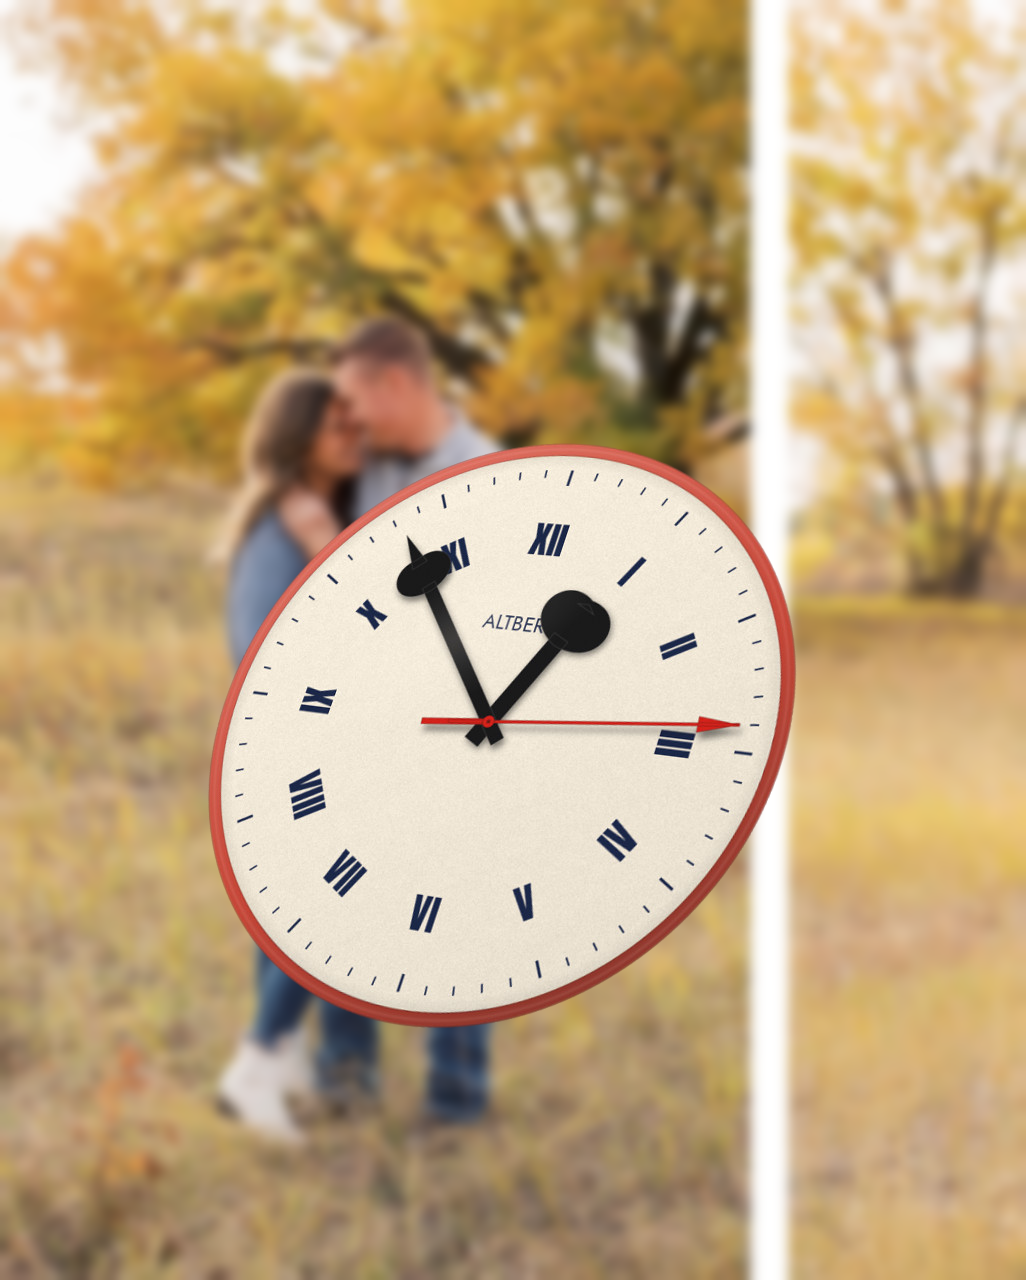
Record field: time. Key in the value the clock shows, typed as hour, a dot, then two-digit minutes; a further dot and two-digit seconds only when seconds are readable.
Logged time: 12.53.14
